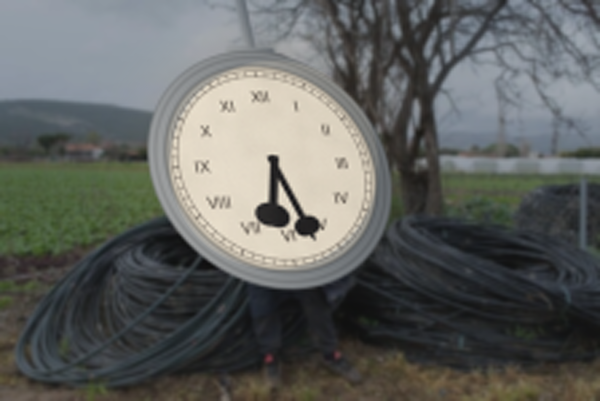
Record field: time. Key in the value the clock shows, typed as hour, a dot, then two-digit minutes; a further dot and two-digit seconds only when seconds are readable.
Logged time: 6.27
